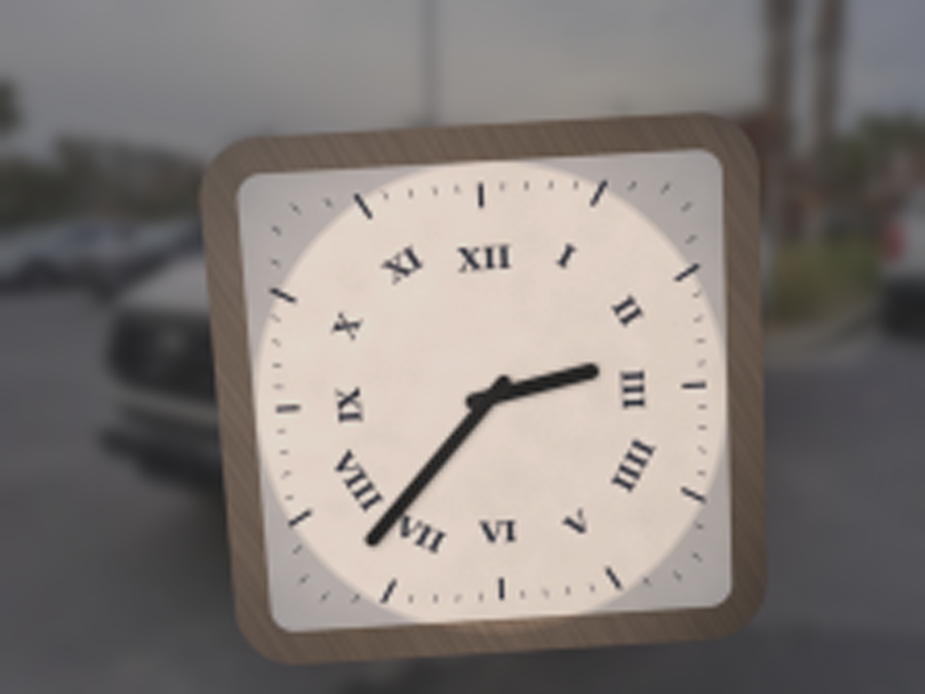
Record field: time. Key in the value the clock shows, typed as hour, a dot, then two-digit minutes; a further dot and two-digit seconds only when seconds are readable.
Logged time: 2.37
